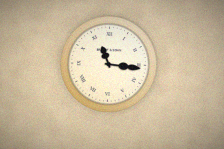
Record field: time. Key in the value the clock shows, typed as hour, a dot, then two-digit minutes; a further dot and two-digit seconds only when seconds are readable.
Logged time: 11.16
